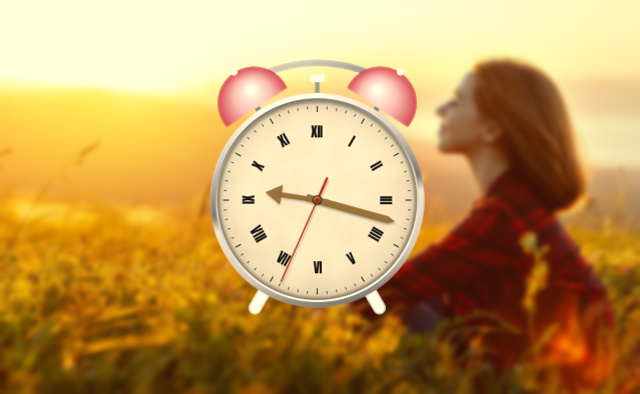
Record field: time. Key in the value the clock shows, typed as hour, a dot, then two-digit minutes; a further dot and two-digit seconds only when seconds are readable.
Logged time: 9.17.34
